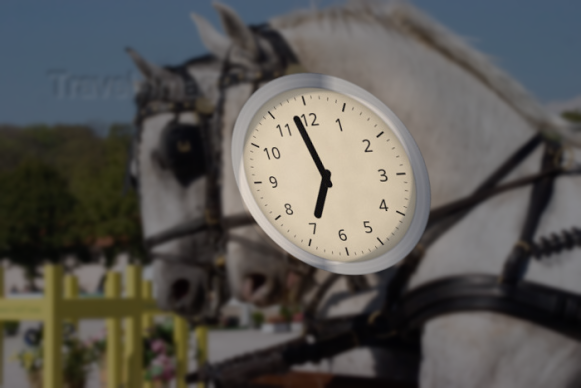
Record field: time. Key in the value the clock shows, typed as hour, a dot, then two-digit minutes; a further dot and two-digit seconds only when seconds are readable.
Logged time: 6.58
